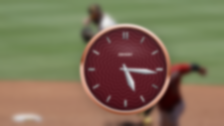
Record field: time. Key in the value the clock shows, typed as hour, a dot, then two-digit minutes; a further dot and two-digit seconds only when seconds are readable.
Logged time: 5.16
